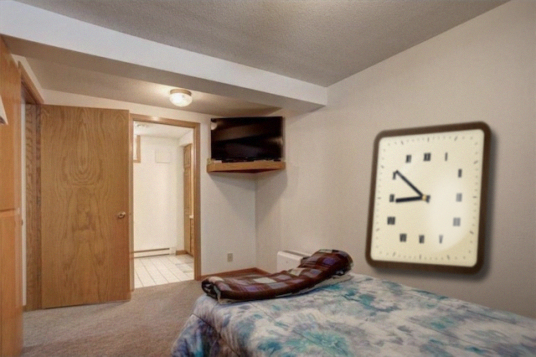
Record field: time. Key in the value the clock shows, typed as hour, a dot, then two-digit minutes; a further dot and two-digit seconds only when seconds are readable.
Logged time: 8.51
